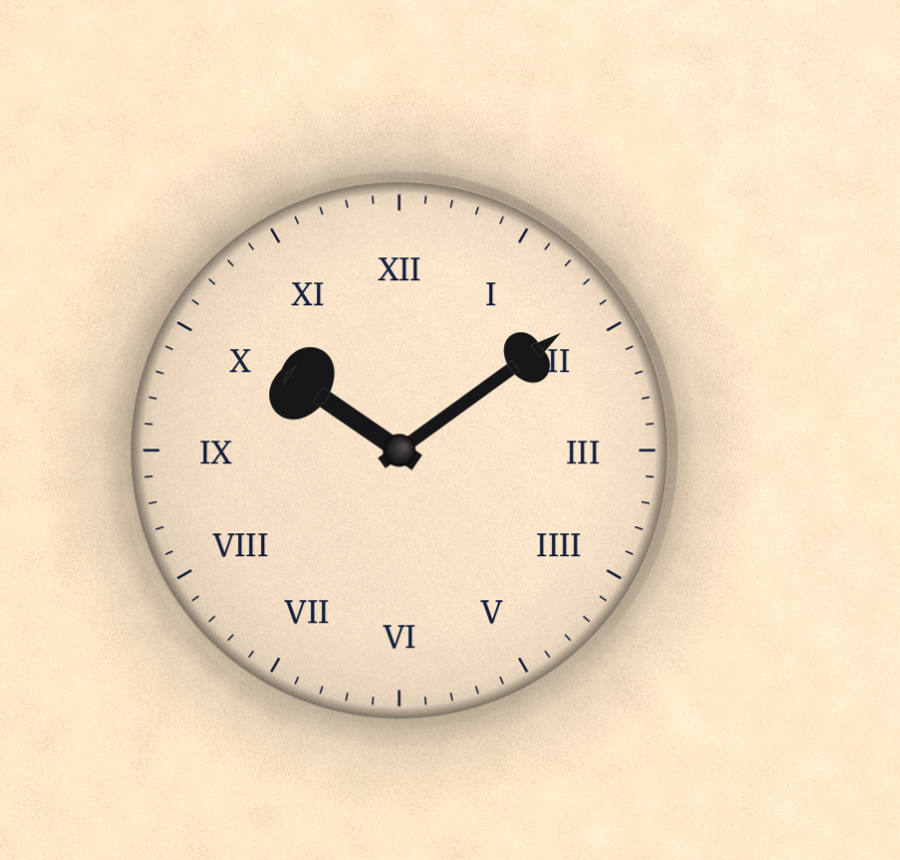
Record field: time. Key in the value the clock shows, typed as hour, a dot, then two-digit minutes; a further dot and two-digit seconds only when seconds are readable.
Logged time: 10.09
